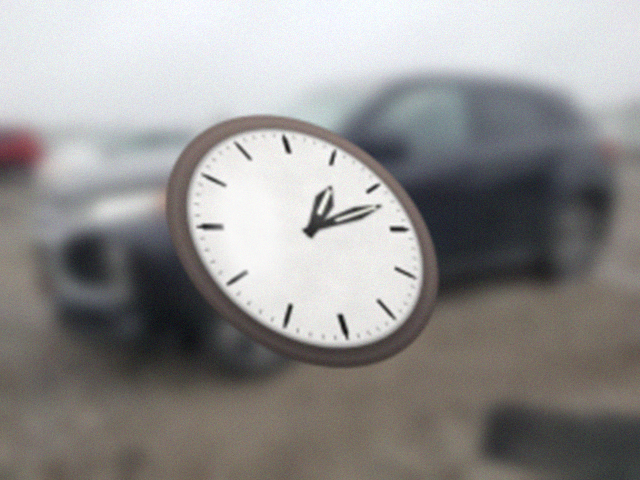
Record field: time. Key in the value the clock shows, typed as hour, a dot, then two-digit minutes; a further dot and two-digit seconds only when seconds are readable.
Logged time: 1.12
